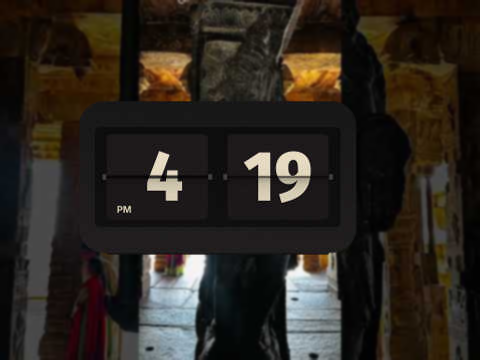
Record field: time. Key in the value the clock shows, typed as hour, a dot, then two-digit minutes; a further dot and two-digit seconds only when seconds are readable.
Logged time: 4.19
